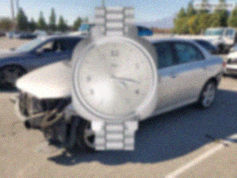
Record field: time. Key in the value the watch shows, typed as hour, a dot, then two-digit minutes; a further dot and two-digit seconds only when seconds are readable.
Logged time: 4.17
